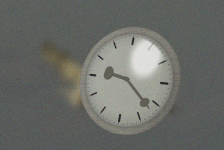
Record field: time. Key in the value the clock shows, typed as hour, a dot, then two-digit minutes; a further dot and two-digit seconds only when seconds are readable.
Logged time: 9.22
